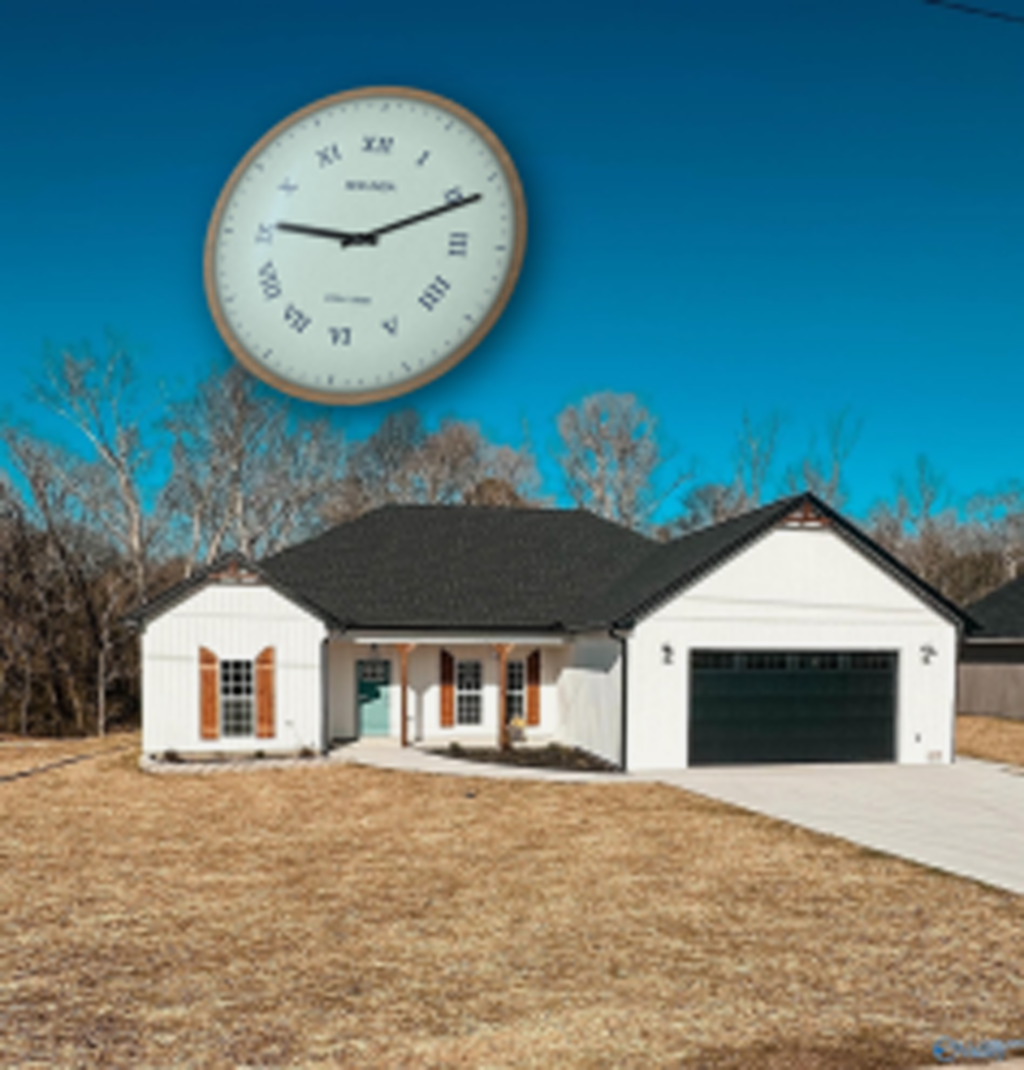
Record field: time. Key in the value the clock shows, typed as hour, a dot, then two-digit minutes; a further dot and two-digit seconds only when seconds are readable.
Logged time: 9.11
